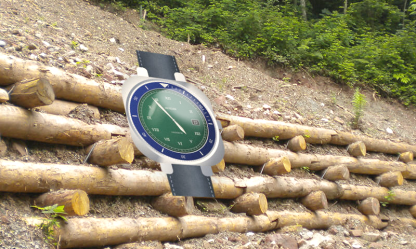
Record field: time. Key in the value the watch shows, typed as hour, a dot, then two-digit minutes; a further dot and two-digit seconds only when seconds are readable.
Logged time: 4.54
